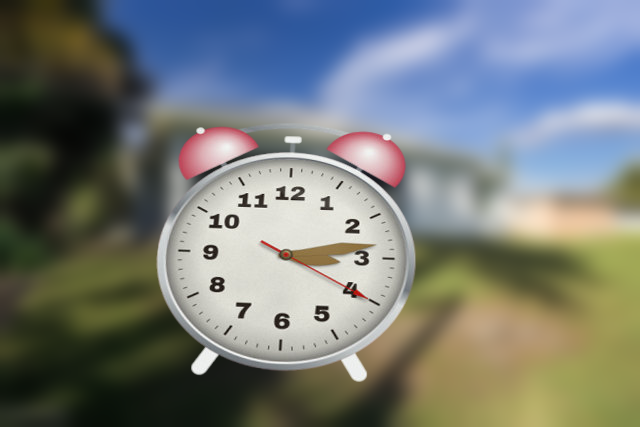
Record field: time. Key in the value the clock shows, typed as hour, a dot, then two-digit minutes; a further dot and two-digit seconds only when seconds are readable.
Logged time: 3.13.20
